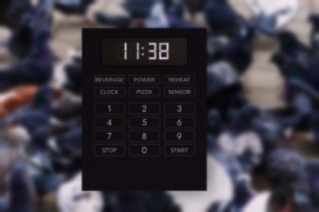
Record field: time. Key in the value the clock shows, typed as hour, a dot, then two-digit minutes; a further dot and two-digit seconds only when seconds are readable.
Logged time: 11.38
